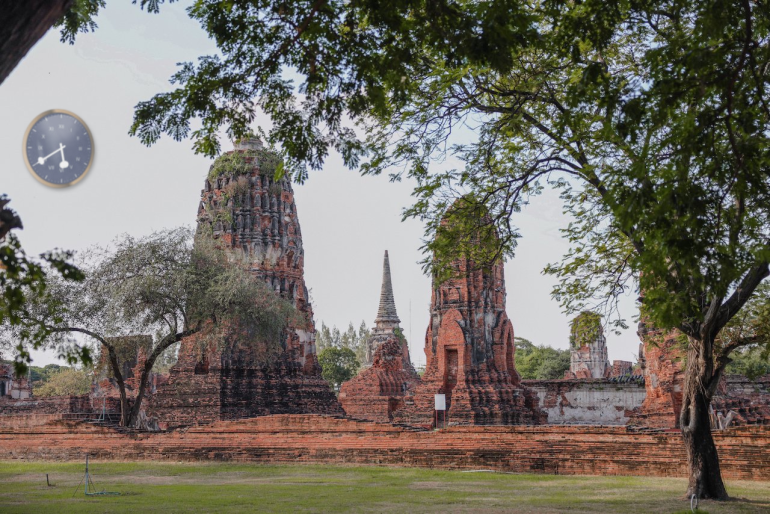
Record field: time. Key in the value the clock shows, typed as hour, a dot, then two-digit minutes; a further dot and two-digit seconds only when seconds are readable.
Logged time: 5.40
